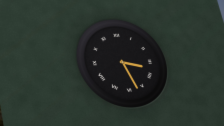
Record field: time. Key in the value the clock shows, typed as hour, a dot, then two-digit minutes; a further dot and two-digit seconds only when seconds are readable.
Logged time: 3.27
